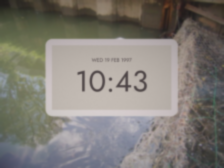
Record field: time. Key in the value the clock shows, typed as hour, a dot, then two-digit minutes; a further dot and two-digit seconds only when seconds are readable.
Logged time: 10.43
